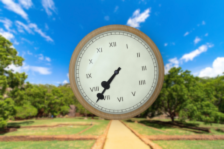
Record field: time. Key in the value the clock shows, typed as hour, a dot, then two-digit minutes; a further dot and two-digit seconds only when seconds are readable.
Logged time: 7.37
